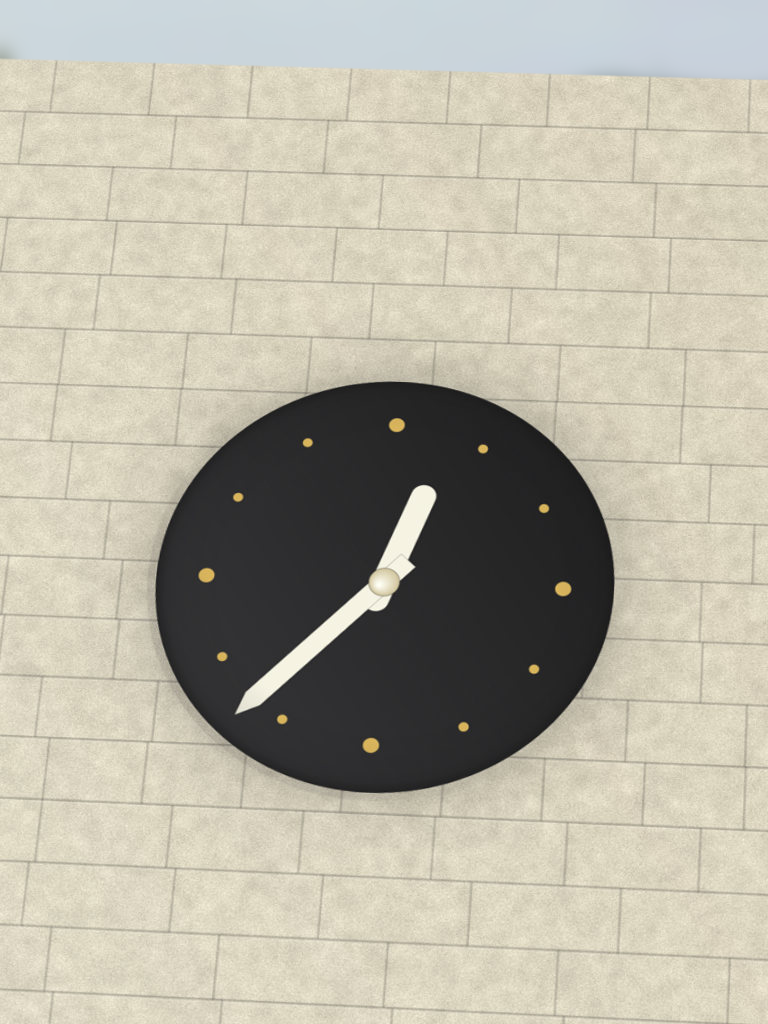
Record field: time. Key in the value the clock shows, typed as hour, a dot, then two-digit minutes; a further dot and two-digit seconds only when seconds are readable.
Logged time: 12.37
